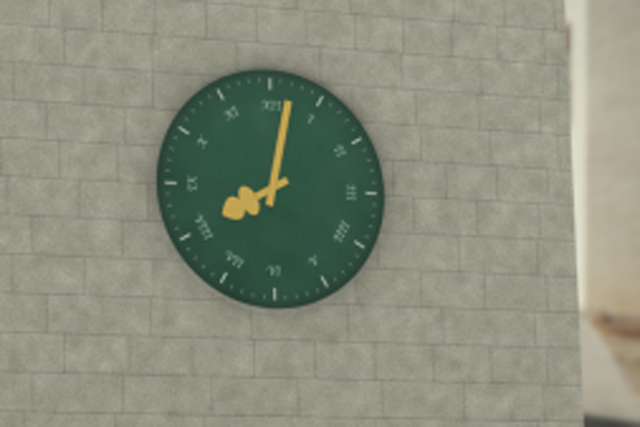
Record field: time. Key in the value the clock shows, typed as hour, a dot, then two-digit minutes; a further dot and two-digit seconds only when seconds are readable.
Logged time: 8.02
